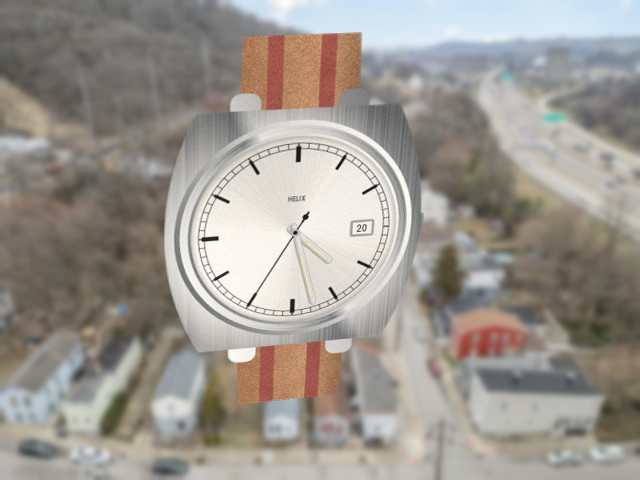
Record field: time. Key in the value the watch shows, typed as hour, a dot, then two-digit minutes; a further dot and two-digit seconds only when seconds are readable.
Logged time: 4.27.35
